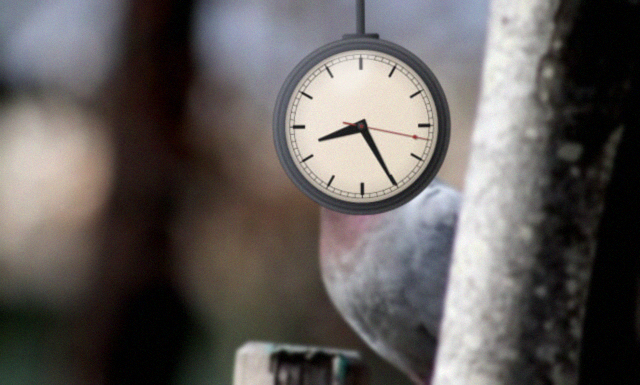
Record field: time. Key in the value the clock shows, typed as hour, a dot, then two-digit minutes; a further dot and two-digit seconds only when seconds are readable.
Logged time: 8.25.17
